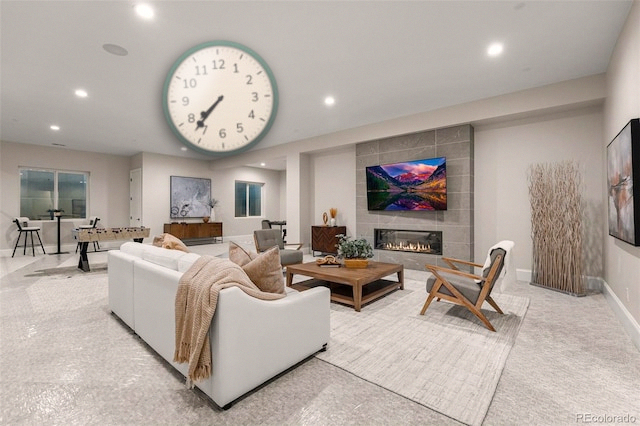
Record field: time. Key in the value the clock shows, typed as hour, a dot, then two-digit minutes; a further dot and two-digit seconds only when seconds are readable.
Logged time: 7.37
